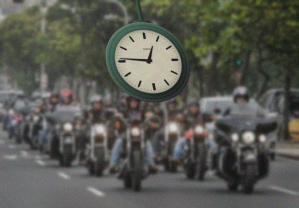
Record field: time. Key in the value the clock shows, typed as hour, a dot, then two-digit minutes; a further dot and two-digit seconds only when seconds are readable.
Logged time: 12.46
